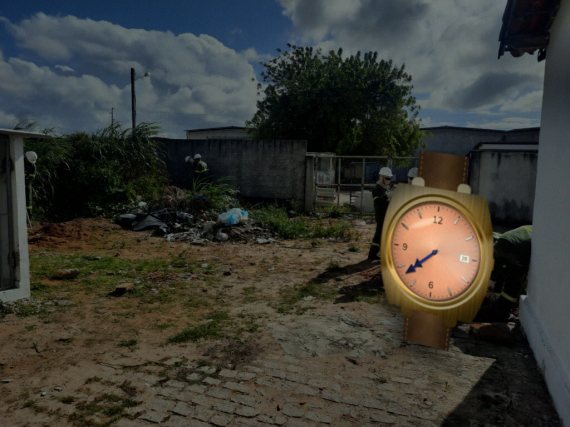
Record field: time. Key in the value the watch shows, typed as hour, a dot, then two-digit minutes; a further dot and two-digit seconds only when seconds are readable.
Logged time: 7.38
